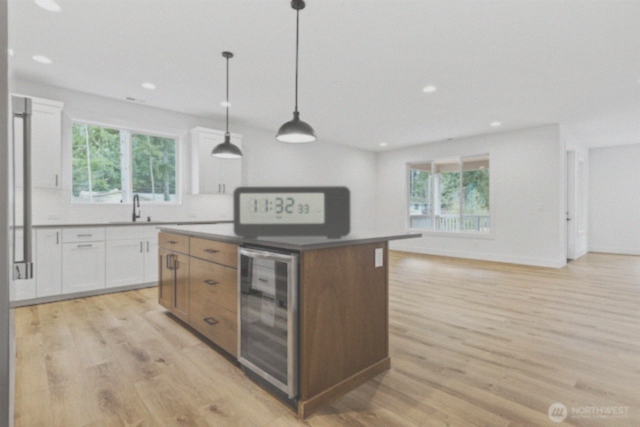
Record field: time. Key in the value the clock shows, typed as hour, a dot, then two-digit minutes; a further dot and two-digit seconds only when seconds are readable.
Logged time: 11.32
